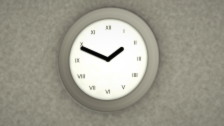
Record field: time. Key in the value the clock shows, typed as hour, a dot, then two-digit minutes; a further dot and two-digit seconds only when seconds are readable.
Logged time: 1.49
